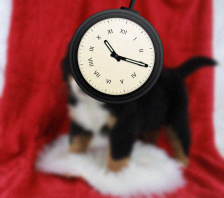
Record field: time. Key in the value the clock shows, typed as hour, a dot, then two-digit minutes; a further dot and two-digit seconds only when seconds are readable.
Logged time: 10.15
